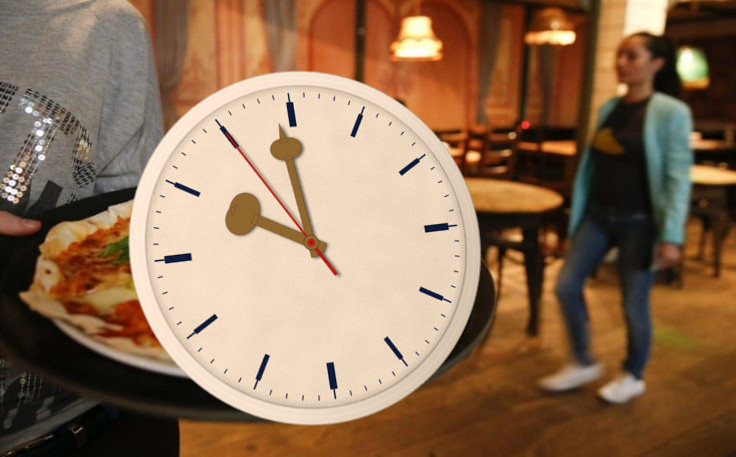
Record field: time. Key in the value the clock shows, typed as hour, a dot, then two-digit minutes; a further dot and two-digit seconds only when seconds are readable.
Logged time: 9.58.55
